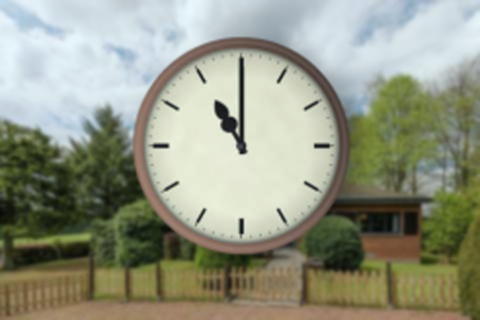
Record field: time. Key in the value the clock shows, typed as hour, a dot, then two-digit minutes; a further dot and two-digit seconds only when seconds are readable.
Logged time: 11.00
